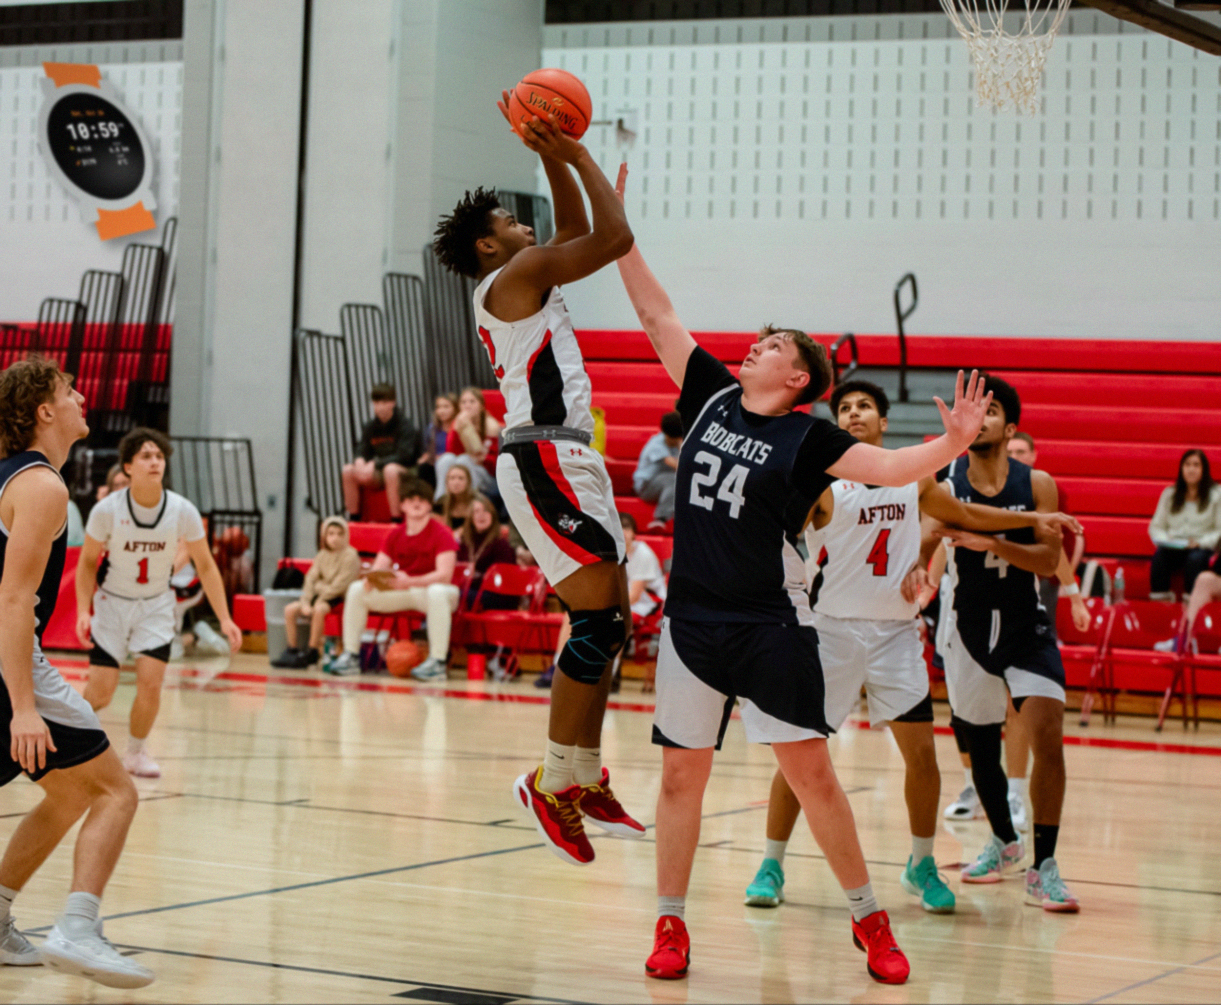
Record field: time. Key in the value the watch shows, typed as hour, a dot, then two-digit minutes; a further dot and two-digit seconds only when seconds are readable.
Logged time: 10.59
